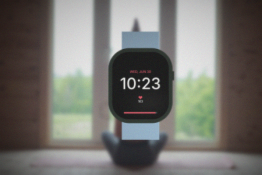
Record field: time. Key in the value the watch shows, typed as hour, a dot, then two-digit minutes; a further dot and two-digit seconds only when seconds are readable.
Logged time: 10.23
